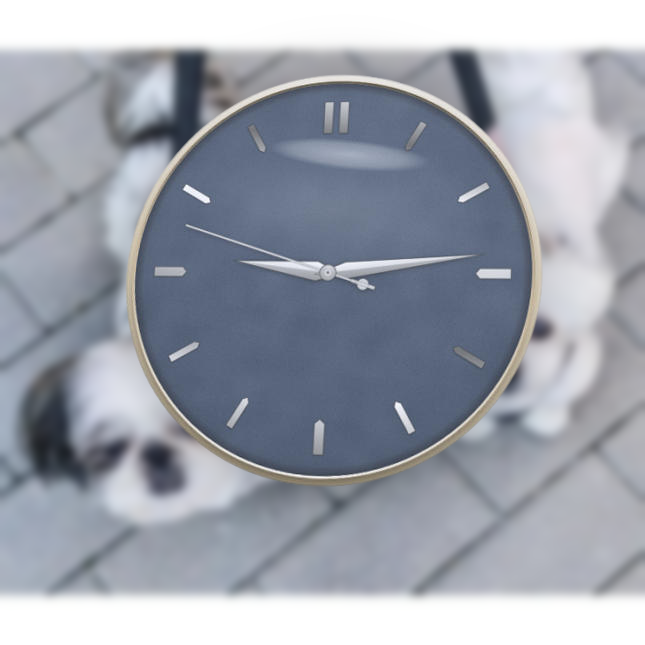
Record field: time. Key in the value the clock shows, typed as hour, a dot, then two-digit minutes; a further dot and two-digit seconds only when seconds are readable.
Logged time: 9.13.48
